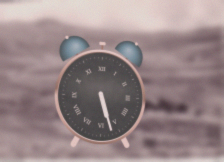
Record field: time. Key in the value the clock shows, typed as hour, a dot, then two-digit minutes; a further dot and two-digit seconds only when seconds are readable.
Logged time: 5.27
